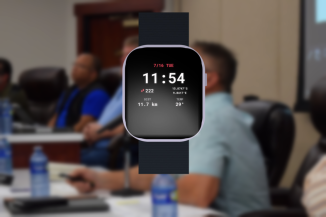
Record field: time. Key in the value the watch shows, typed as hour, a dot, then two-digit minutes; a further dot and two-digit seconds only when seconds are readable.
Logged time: 11.54
